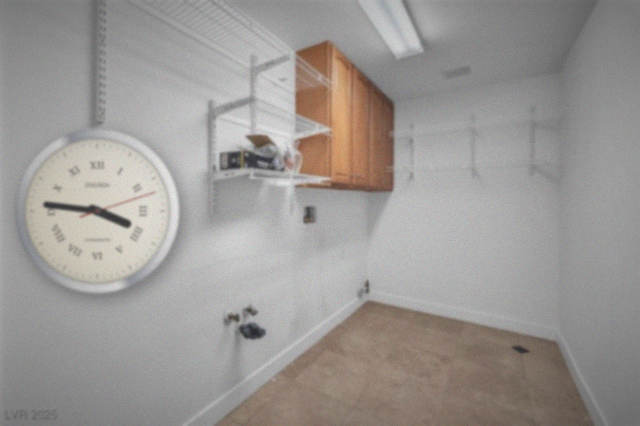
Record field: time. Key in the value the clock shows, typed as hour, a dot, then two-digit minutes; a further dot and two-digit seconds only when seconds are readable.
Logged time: 3.46.12
